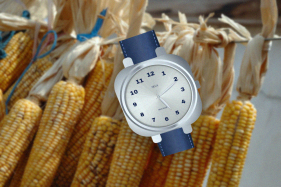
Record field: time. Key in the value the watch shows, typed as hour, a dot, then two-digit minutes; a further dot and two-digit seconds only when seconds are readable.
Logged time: 5.11
